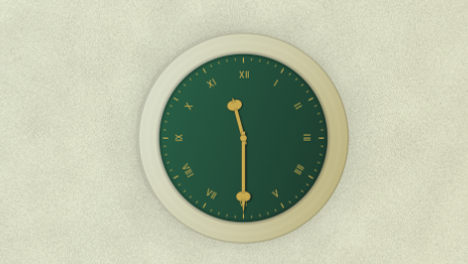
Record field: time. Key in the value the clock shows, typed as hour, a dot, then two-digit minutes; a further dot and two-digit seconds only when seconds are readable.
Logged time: 11.30
